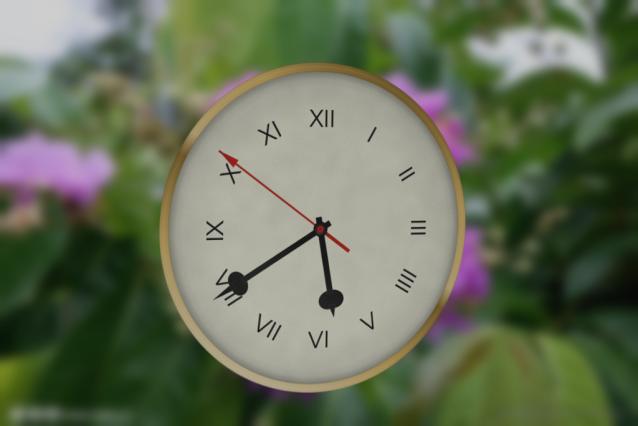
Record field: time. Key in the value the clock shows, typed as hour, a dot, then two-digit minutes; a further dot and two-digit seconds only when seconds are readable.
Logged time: 5.39.51
